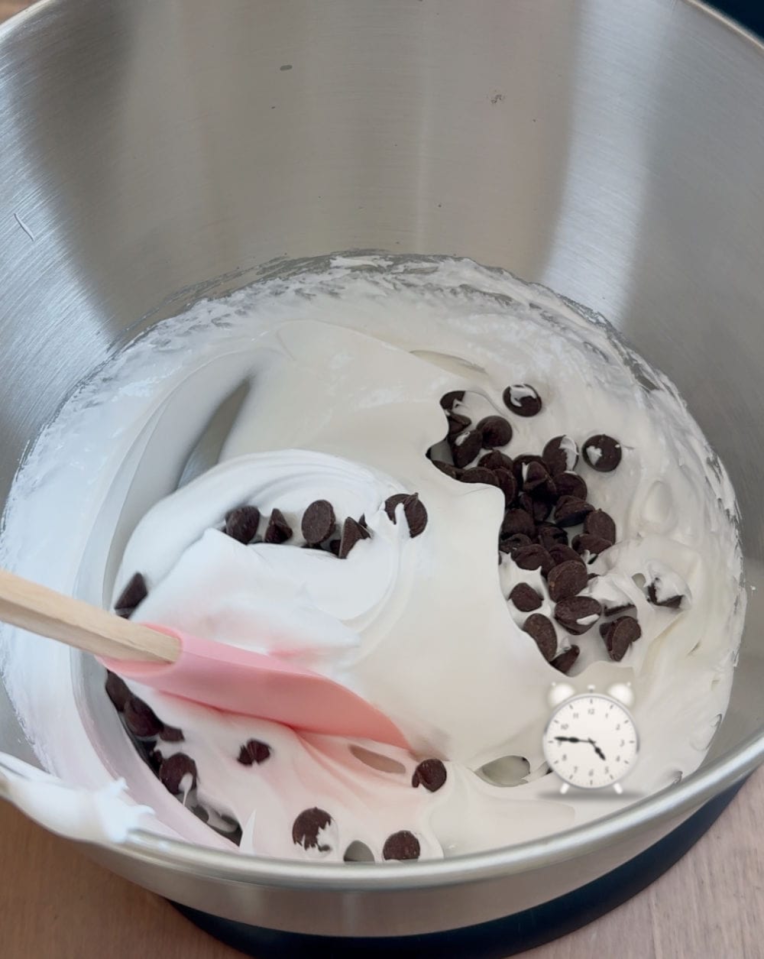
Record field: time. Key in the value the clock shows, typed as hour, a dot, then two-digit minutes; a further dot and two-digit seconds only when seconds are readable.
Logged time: 4.46
